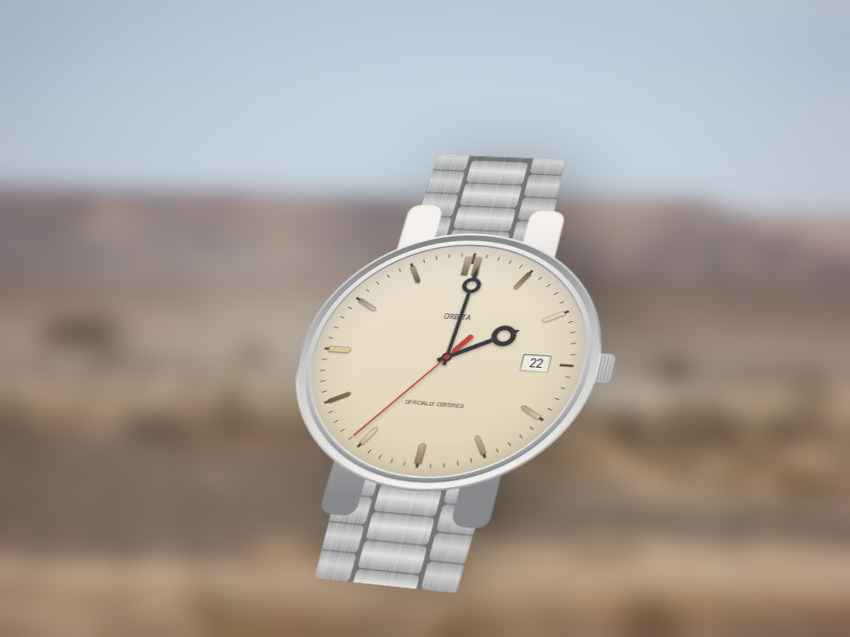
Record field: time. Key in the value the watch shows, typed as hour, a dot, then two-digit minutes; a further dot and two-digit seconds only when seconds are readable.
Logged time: 2.00.36
